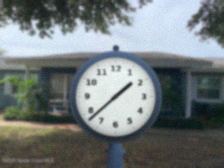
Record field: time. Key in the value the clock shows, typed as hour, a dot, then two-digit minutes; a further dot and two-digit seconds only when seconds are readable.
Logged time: 1.38
